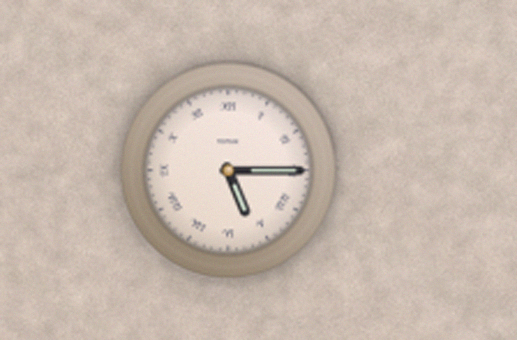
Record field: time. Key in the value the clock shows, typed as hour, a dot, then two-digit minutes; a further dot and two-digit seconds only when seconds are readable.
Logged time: 5.15
